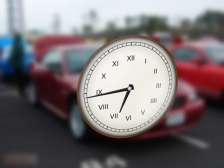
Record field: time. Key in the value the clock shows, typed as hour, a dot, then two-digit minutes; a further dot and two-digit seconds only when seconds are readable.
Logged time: 6.44
